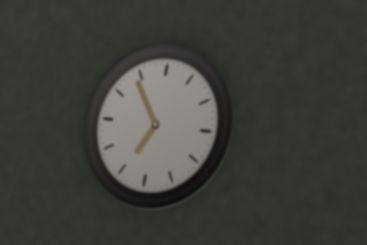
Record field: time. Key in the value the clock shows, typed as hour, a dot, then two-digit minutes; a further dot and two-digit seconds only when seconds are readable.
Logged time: 6.54
